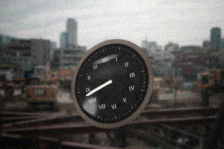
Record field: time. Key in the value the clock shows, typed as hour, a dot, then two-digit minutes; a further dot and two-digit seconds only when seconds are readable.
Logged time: 8.43
